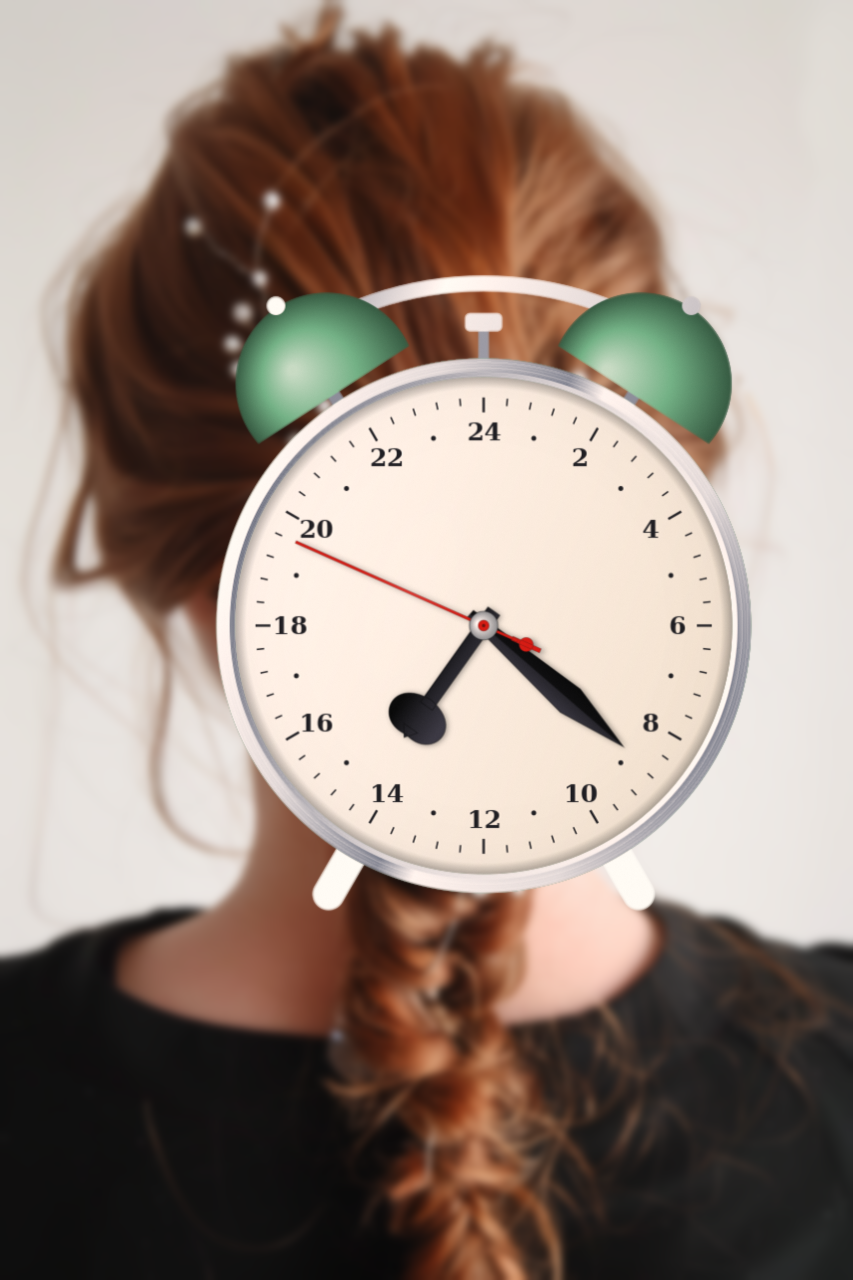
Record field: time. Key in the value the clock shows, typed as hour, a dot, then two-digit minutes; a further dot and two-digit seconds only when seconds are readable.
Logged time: 14.21.49
